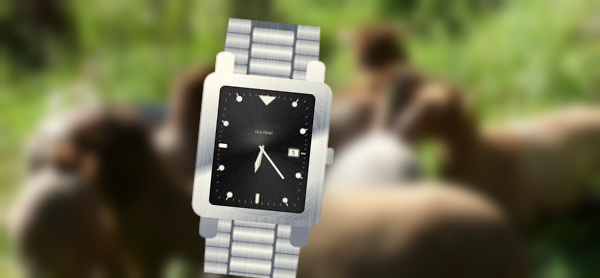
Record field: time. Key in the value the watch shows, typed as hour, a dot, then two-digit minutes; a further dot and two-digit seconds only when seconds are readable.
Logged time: 6.23
